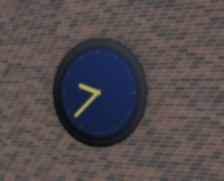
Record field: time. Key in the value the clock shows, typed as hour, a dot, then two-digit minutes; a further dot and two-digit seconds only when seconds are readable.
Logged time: 9.38
